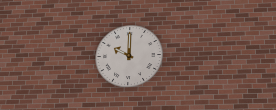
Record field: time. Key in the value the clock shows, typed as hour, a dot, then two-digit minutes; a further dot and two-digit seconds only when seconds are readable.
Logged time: 10.00
